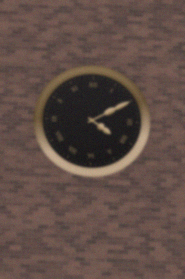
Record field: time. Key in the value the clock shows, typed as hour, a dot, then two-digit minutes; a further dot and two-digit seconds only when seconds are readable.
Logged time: 4.10
